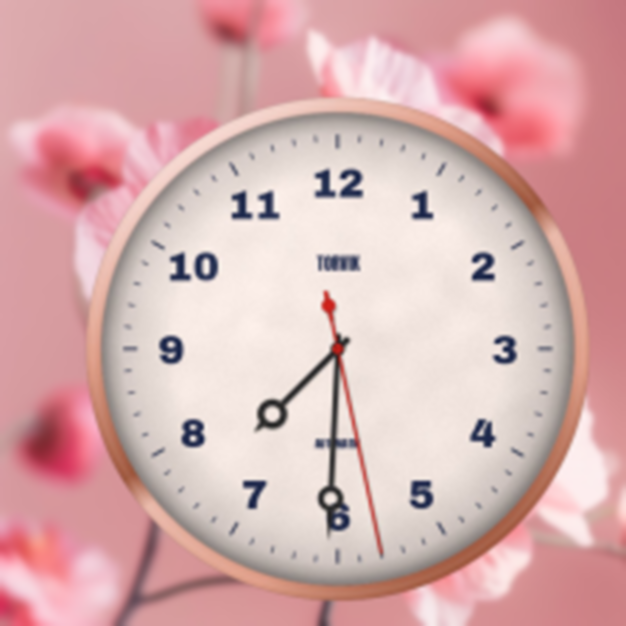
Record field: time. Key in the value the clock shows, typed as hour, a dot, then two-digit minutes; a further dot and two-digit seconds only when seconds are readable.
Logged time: 7.30.28
